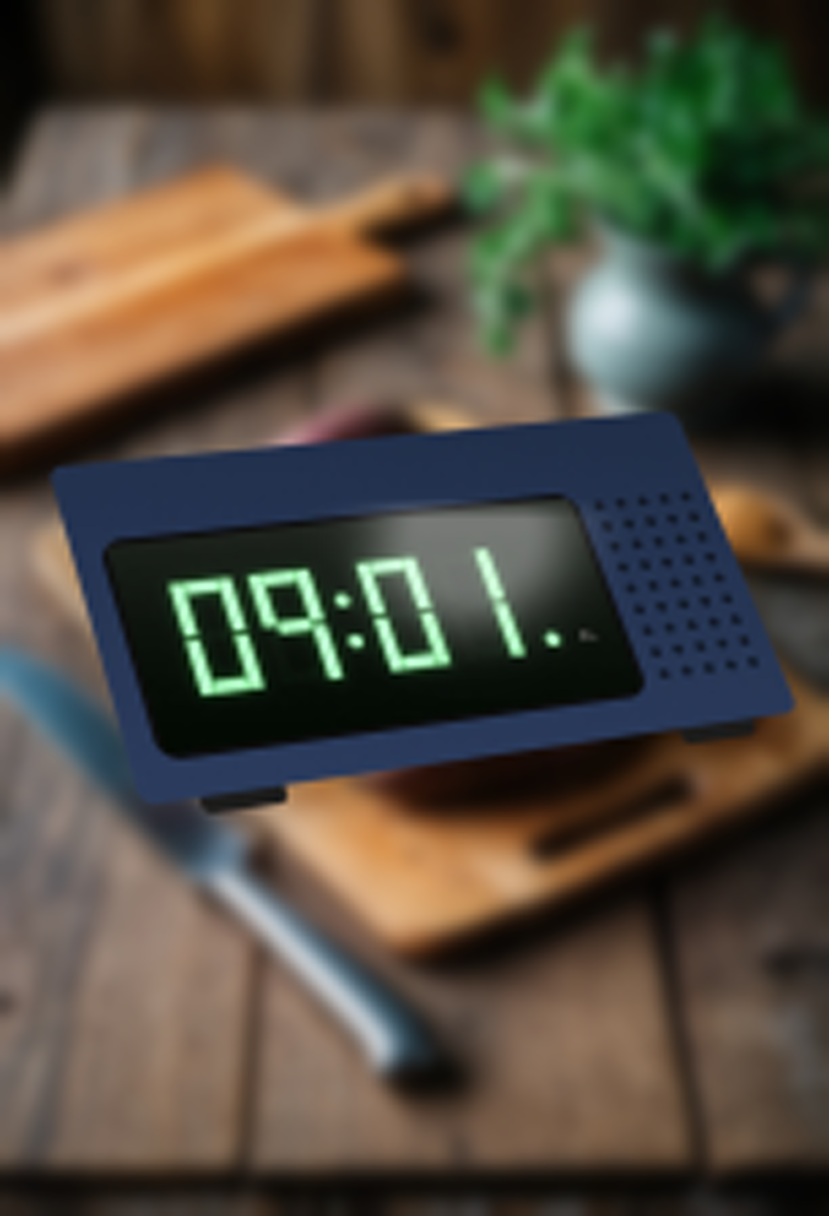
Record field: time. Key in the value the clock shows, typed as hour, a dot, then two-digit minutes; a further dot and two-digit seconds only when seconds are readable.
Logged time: 9.01
